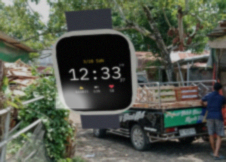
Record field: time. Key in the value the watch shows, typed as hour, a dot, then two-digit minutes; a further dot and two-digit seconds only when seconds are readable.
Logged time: 12.33
